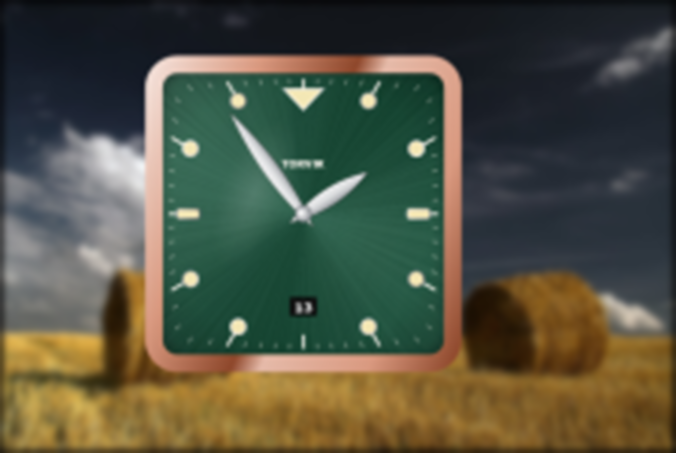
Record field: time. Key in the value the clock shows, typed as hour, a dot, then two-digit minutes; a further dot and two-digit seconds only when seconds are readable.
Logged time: 1.54
